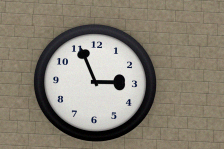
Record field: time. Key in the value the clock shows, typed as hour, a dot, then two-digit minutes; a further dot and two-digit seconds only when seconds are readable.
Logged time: 2.56
